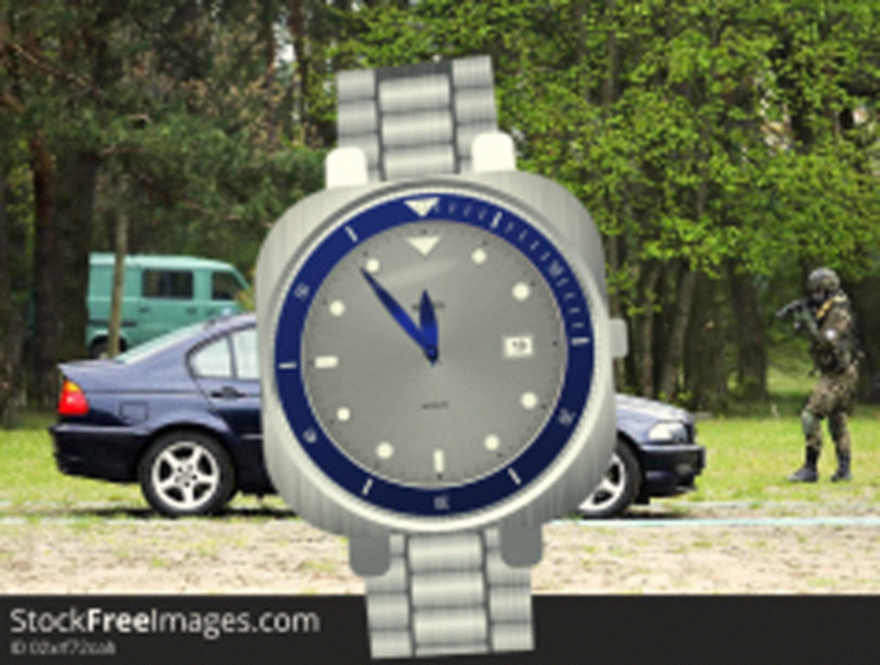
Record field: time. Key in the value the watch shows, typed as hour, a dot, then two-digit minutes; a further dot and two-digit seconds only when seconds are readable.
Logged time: 11.54
